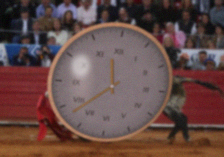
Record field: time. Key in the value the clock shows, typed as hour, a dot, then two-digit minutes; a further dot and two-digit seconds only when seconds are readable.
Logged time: 11.38
